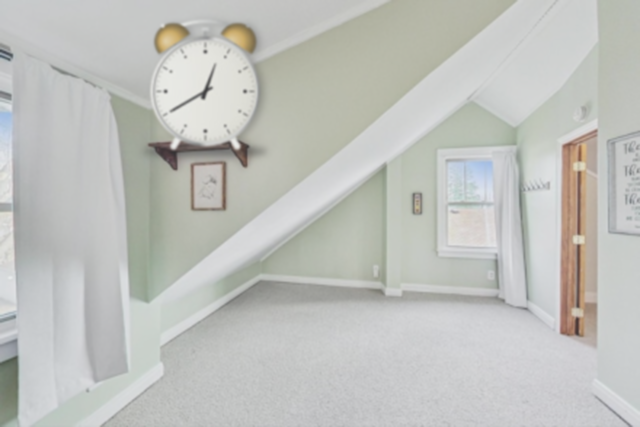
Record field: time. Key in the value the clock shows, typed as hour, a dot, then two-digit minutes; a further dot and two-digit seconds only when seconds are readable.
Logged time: 12.40
